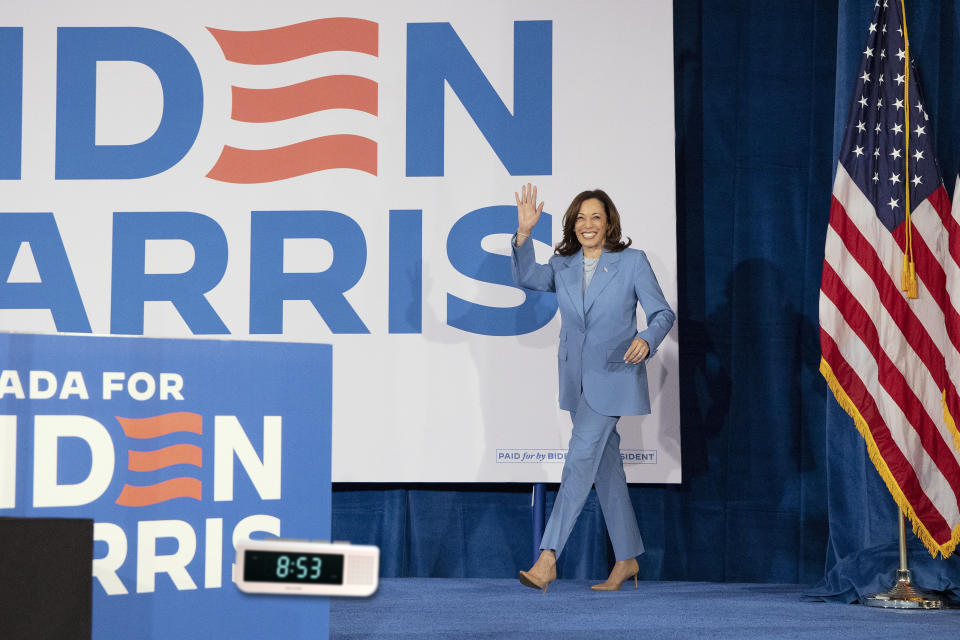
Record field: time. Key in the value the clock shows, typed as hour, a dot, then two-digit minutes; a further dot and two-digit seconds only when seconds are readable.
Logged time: 8.53
